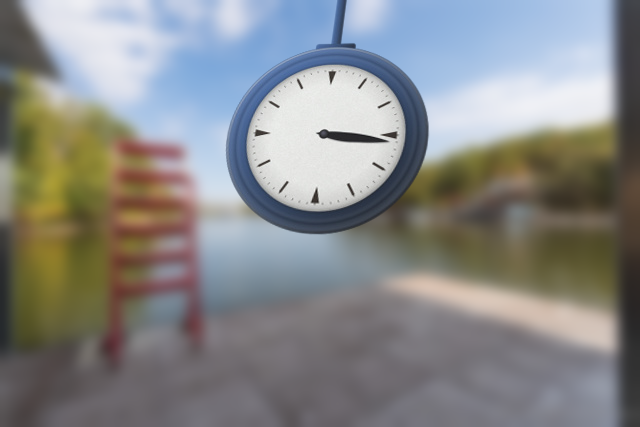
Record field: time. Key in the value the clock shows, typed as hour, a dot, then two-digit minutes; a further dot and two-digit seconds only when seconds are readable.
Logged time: 3.16
